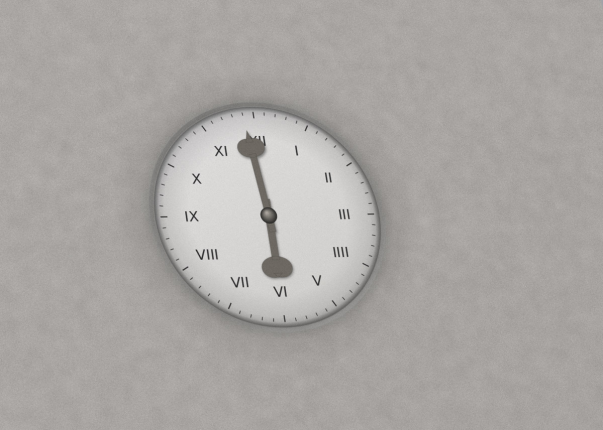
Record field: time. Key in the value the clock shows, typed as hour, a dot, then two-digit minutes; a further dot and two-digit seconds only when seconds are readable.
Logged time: 5.59
